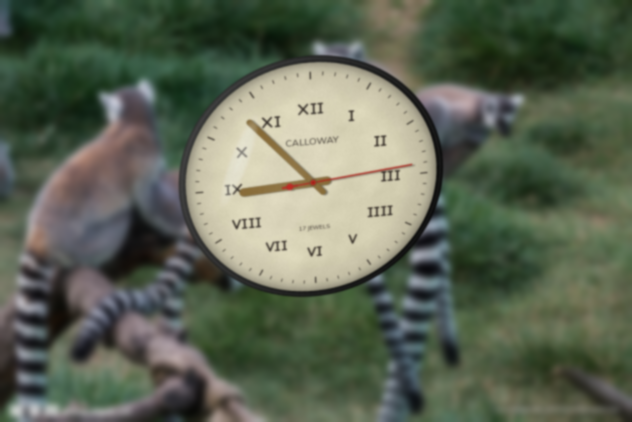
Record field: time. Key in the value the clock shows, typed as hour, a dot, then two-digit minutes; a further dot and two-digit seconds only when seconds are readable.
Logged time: 8.53.14
